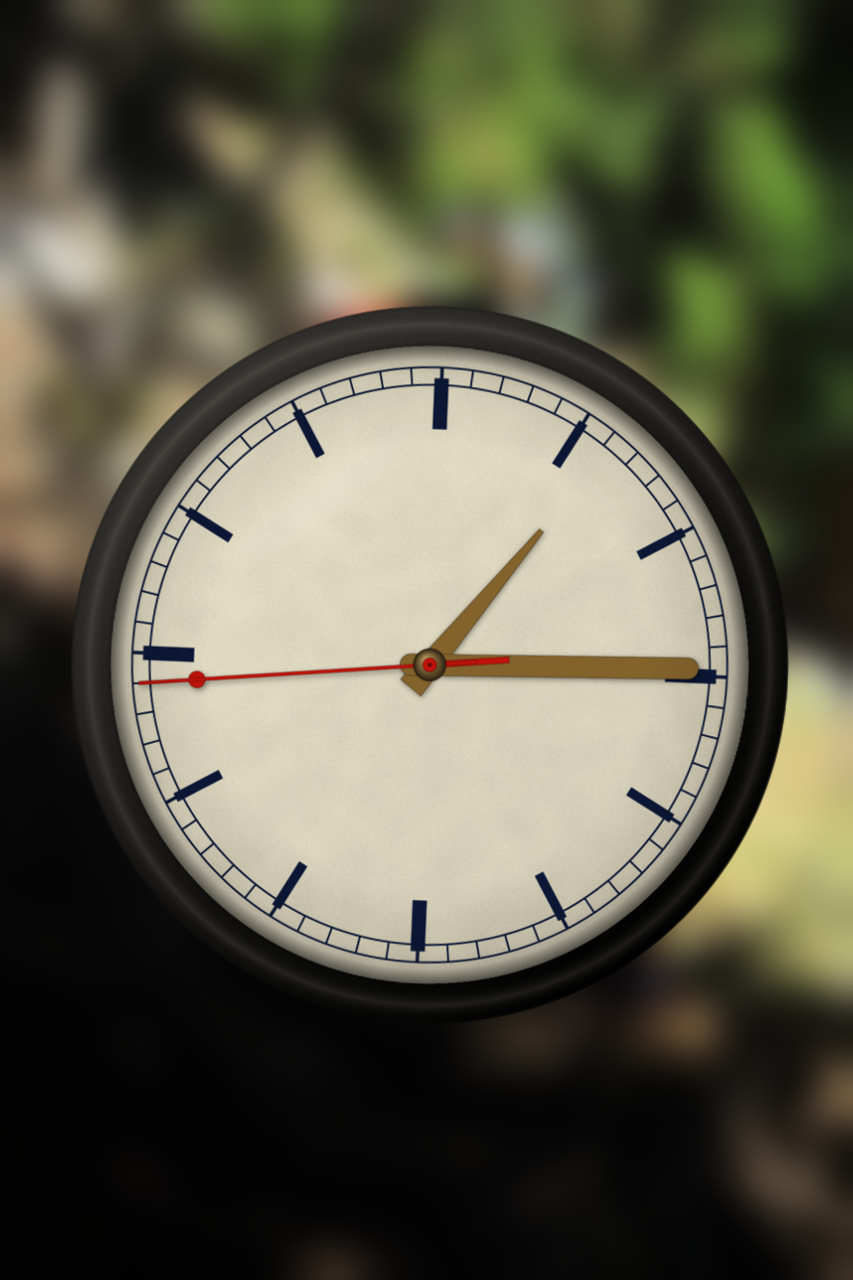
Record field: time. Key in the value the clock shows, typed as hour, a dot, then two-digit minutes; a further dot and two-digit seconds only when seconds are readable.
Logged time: 1.14.44
